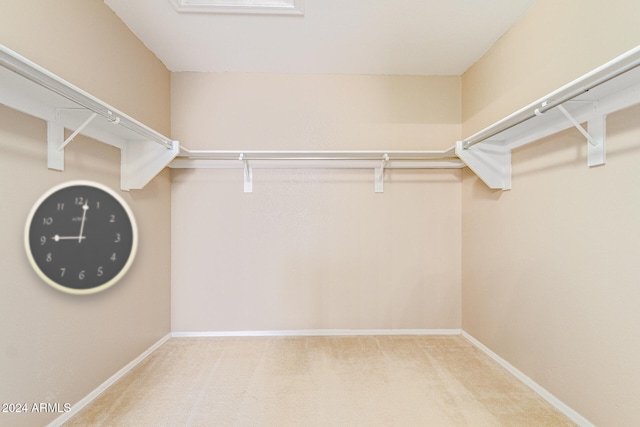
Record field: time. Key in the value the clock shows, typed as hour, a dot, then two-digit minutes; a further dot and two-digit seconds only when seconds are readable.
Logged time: 9.02
